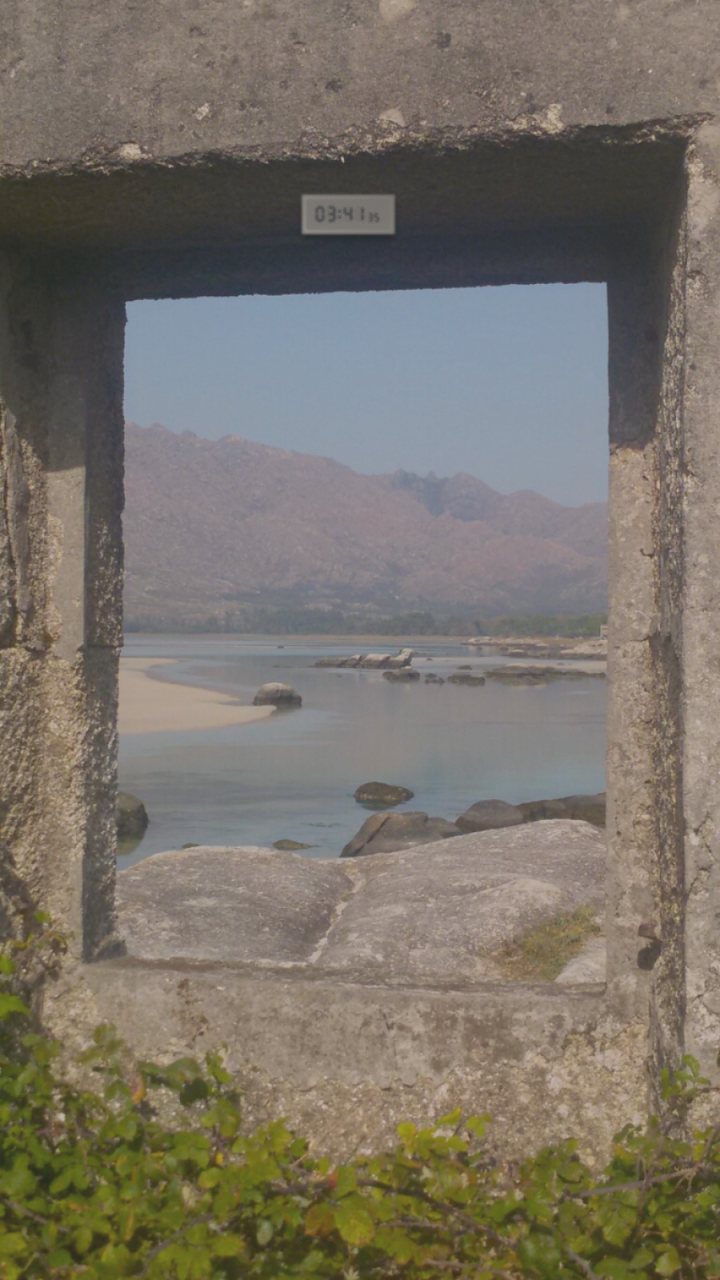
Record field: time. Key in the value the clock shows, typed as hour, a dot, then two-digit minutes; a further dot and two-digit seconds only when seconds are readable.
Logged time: 3.41
